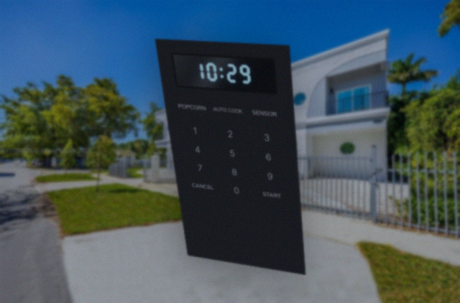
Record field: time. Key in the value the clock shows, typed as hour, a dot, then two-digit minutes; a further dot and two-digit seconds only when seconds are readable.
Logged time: 10.29
